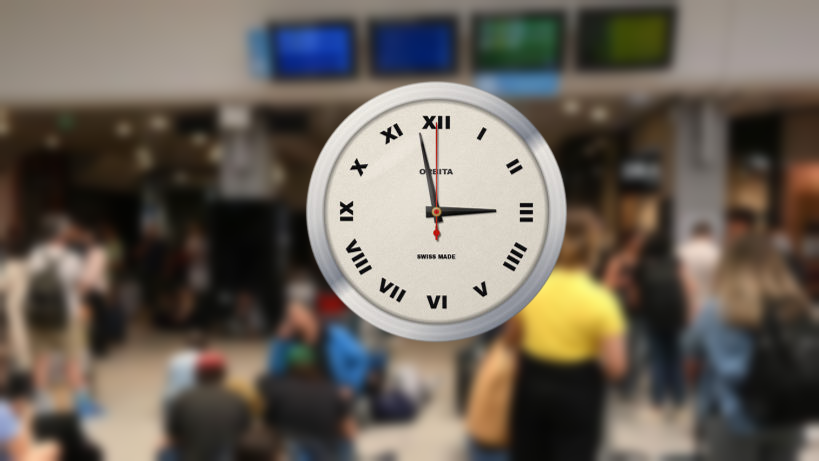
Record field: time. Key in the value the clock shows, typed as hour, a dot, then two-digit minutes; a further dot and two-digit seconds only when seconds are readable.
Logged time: 2.58.00
